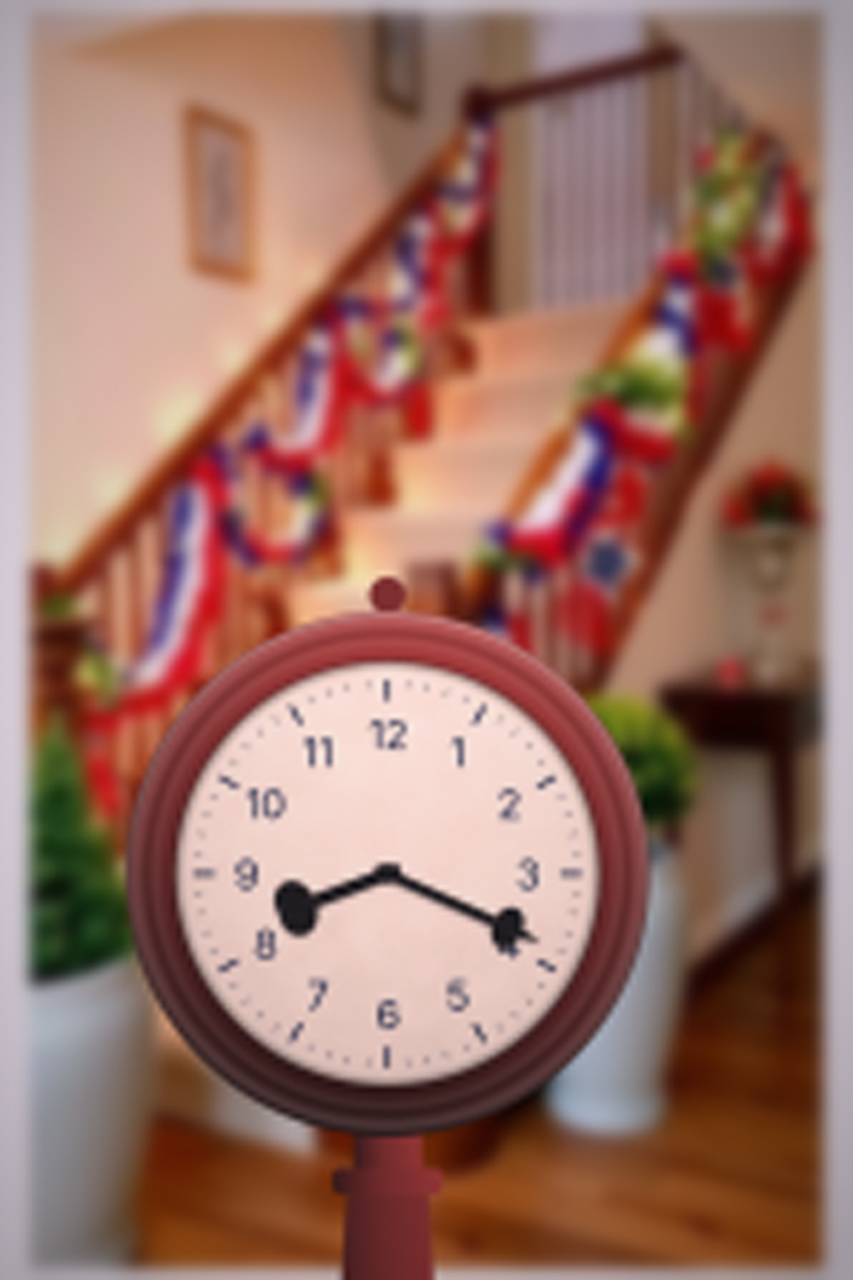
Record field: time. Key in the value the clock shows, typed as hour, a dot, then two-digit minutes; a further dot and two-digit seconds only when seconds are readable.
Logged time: 8.19
